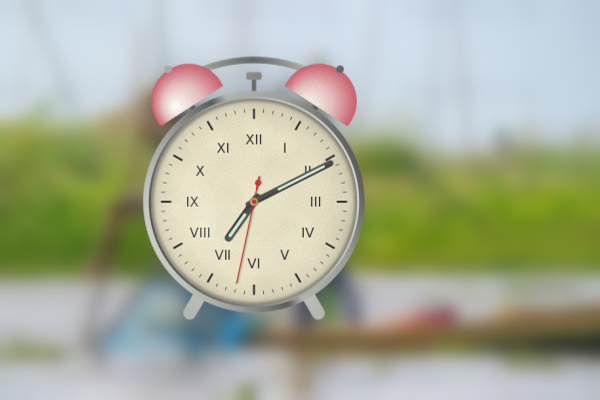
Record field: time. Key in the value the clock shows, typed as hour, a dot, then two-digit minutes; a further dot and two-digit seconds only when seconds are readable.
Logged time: 7.10.32
